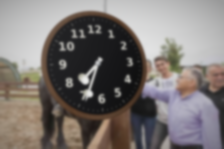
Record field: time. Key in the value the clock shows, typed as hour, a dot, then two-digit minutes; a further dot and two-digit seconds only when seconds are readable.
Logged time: 7.34
